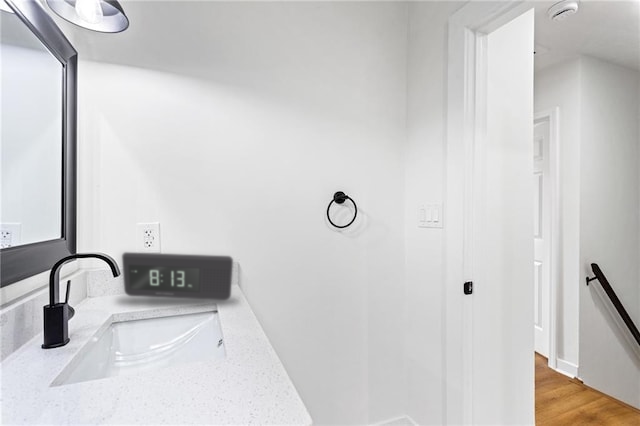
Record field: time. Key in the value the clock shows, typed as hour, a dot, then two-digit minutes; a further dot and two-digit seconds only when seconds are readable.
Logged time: 8.13
